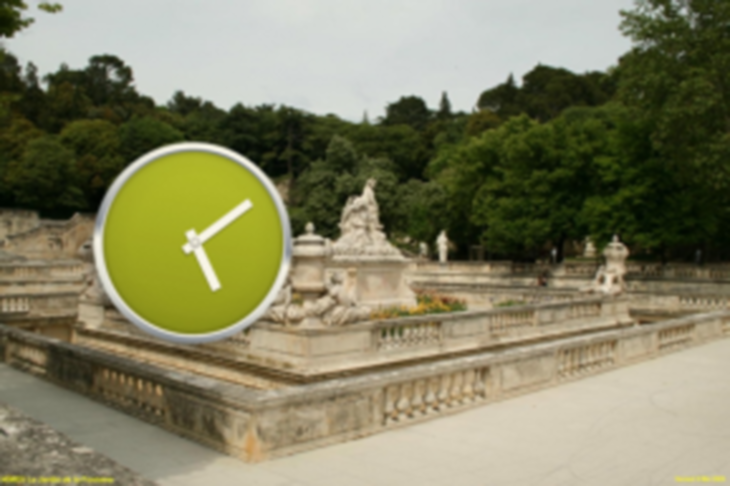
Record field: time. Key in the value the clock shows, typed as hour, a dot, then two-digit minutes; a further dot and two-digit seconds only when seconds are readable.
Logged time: 5.09
